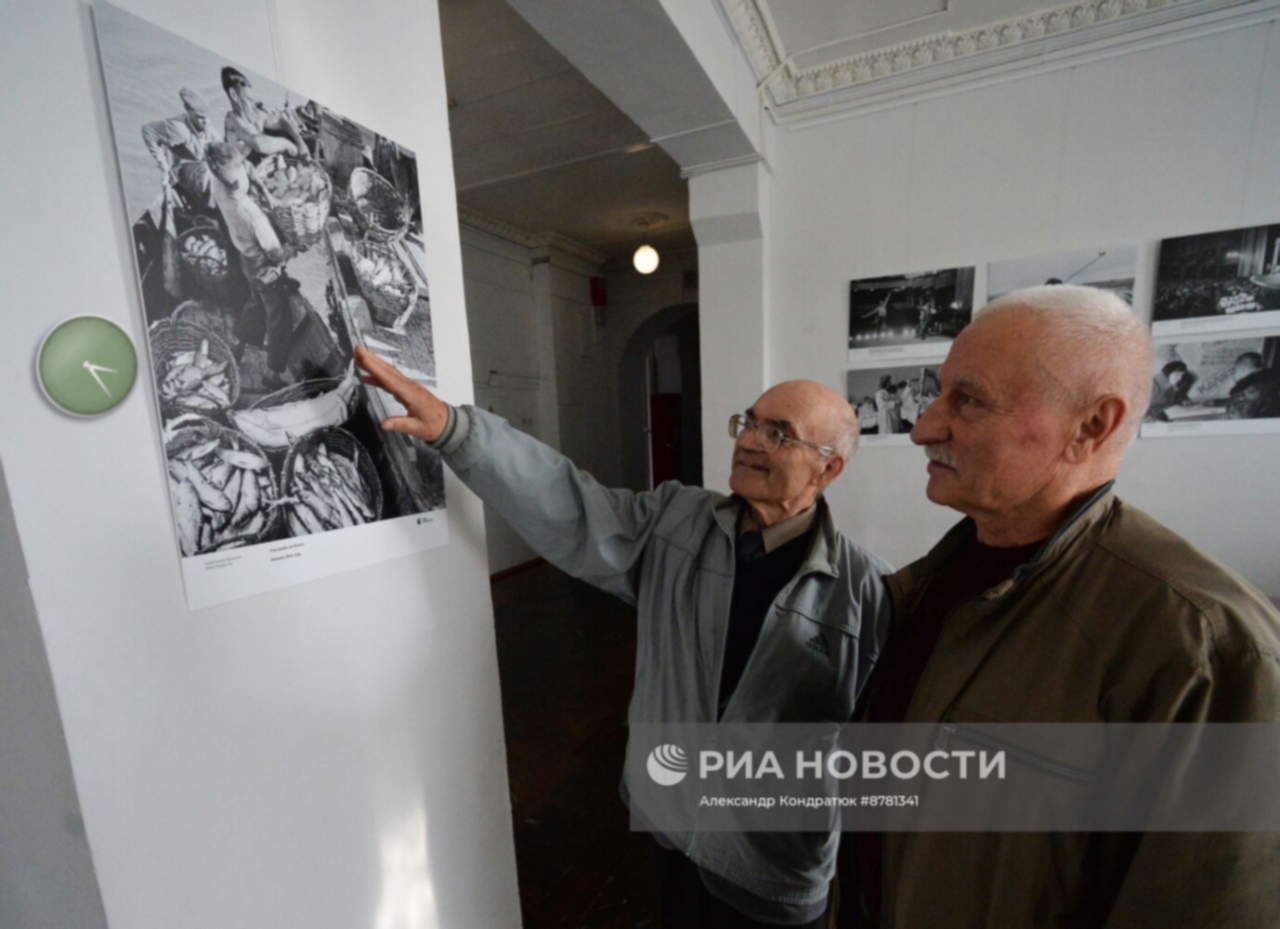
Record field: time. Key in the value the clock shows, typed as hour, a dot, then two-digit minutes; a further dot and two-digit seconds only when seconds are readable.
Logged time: 3.24
